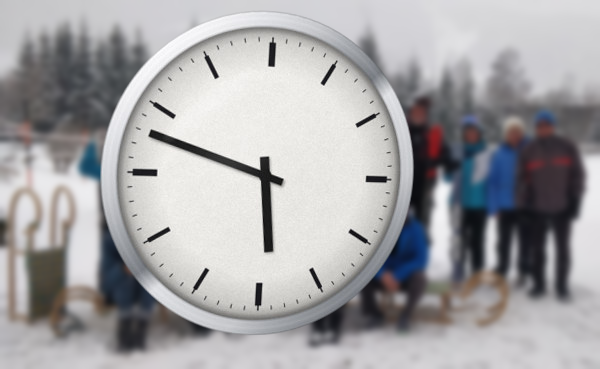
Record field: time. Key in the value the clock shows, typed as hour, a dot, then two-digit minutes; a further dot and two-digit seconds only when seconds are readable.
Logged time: 5.48
